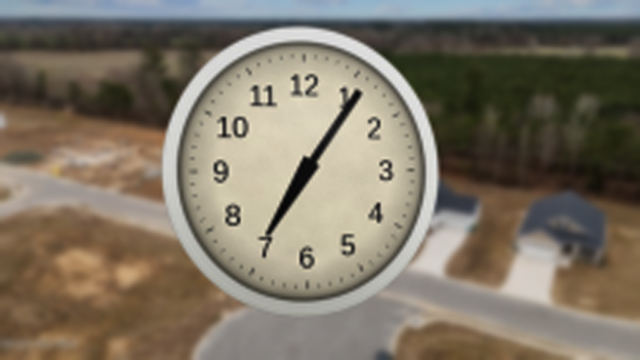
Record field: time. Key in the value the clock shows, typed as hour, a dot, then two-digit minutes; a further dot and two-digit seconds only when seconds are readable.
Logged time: 7.06
